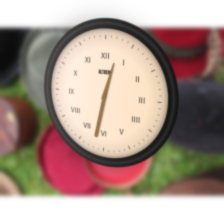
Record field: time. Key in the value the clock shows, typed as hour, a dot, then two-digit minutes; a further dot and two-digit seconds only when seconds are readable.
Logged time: 12.32
